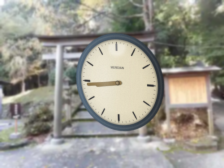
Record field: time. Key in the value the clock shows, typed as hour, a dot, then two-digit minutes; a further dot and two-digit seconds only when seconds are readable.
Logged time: 8.44
